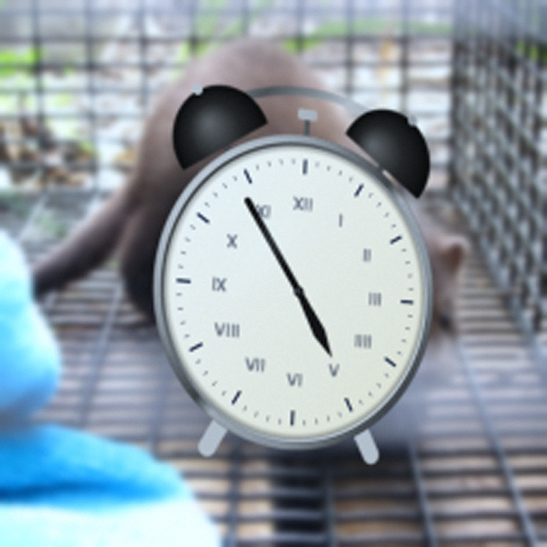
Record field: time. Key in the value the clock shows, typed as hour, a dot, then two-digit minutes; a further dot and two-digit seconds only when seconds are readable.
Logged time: 4.54
